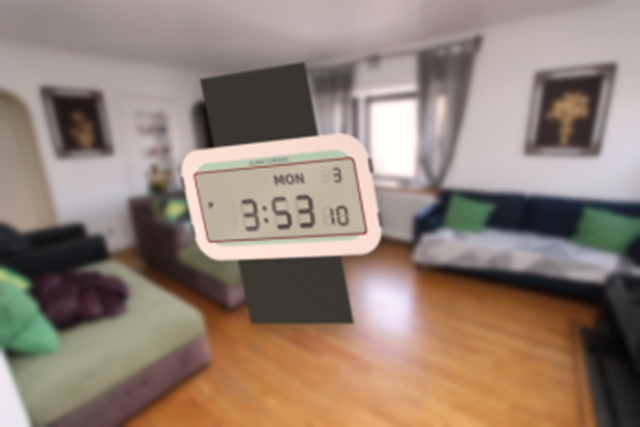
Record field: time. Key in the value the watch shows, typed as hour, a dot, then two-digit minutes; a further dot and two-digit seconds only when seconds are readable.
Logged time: 3.53.10
